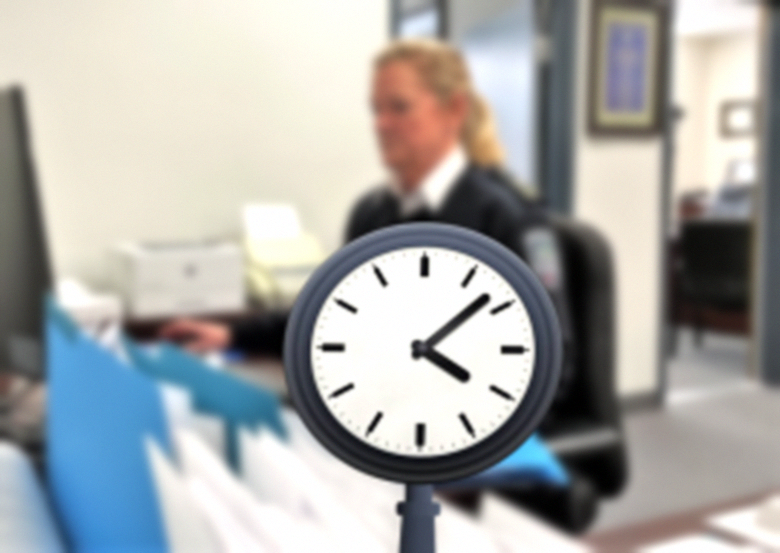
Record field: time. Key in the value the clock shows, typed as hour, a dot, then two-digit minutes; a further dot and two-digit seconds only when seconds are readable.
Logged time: 4.08
